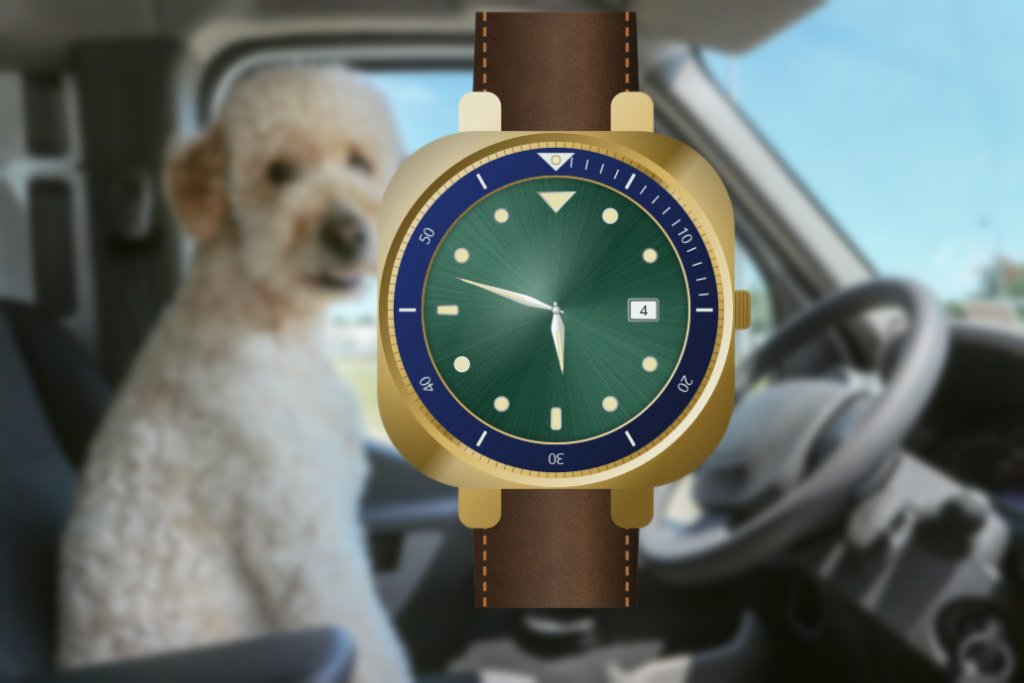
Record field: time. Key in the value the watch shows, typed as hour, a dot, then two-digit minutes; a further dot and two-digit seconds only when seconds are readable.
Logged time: 5.48
